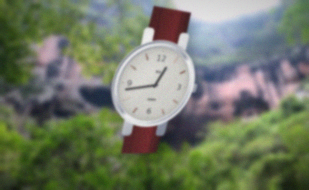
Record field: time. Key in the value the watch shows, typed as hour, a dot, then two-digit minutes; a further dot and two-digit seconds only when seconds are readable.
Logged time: 12.43
